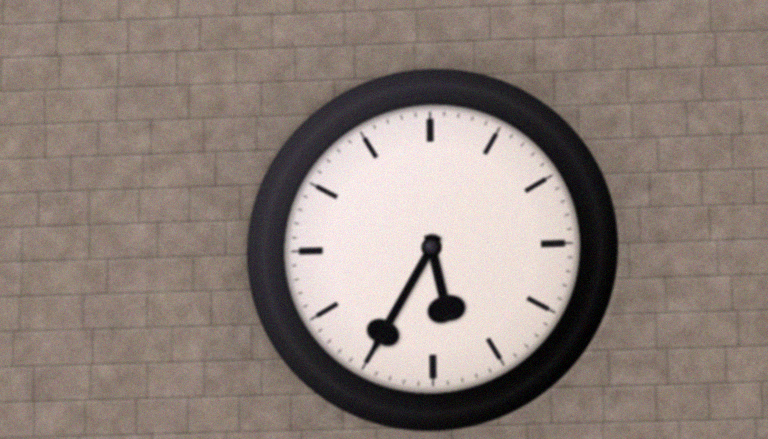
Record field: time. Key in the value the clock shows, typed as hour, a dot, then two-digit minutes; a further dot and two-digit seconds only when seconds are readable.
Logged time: 5.35
